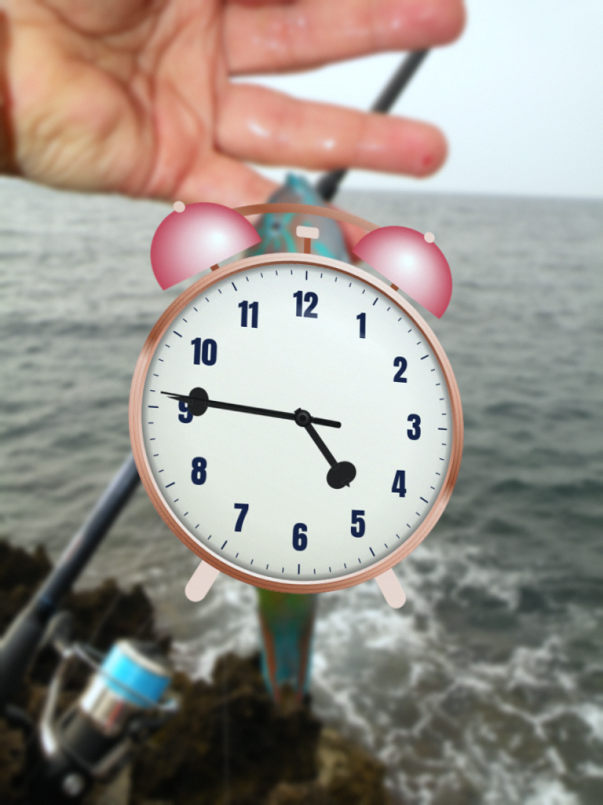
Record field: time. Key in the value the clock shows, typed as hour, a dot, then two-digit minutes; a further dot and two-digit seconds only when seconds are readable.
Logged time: 4.45.46
